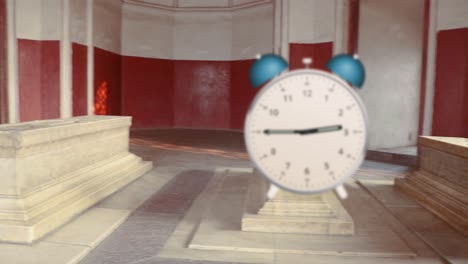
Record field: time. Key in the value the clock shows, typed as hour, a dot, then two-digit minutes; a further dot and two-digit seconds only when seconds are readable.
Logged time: 2.45
